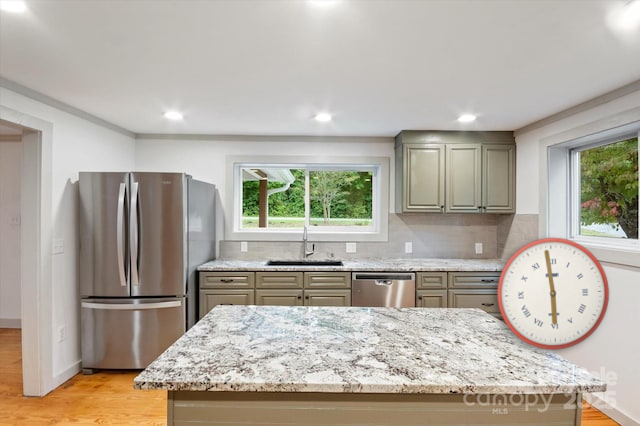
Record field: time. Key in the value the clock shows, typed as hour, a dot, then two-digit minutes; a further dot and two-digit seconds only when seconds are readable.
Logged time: 5.59
